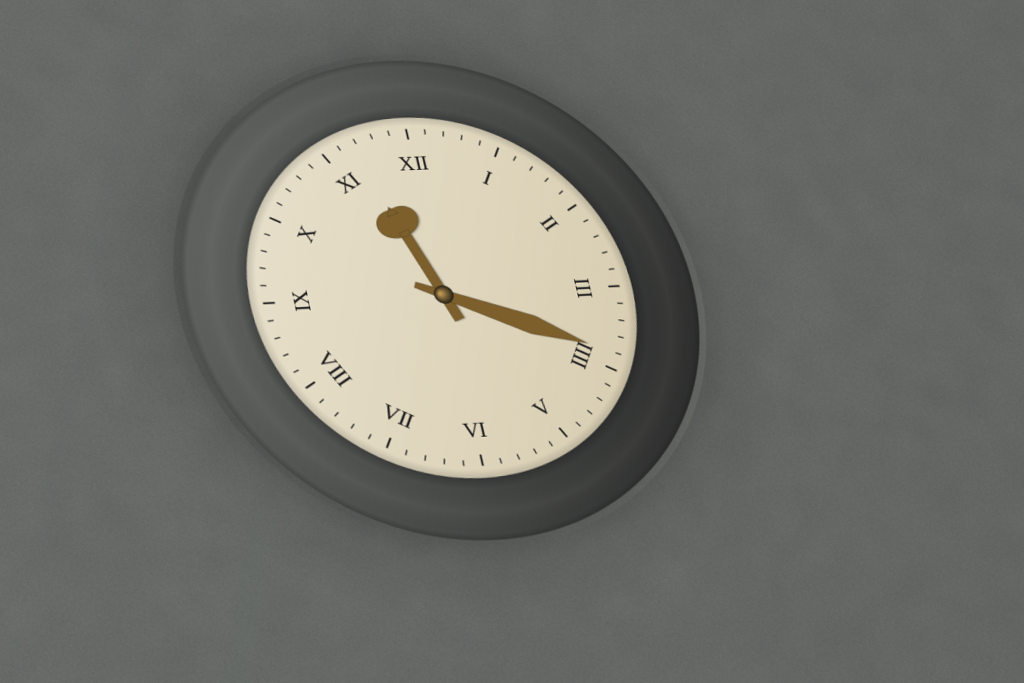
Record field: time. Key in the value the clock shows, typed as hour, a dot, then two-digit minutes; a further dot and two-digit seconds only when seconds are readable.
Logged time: 11.19
